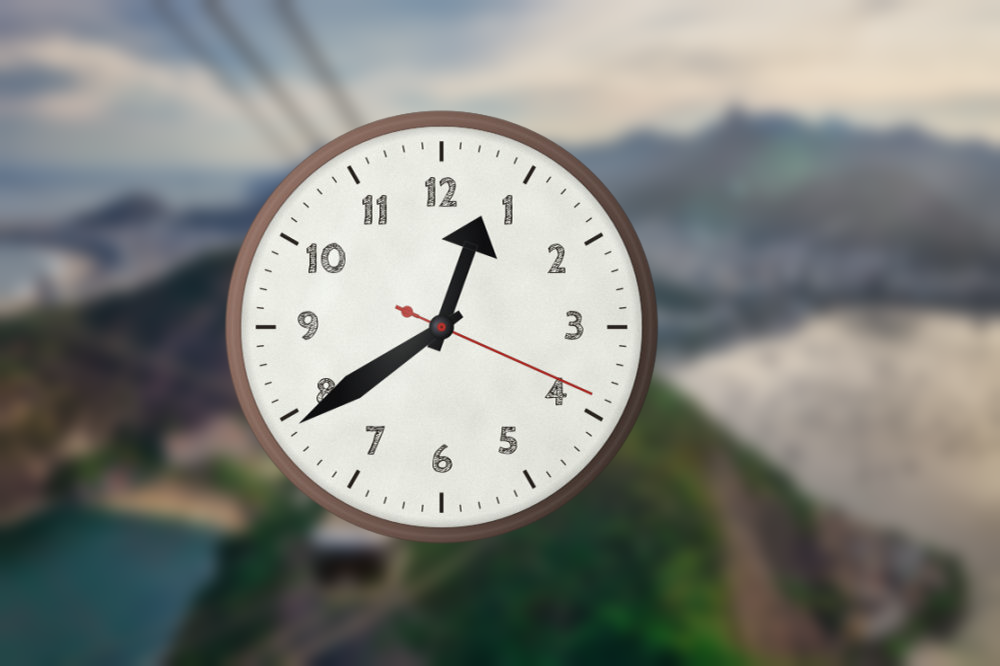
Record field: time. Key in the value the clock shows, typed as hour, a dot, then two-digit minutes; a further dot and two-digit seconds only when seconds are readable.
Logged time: 12.39.19
